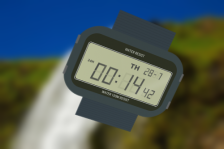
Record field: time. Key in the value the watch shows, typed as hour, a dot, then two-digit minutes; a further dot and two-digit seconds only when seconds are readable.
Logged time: 0.14.42
